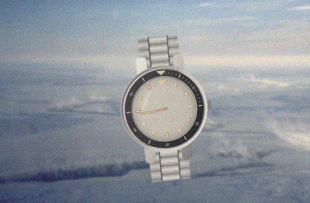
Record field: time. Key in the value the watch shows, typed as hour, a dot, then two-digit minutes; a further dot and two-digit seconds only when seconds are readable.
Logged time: 8.44
